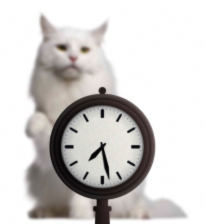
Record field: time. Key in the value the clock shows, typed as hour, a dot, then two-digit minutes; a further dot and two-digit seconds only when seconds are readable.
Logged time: 7.28
